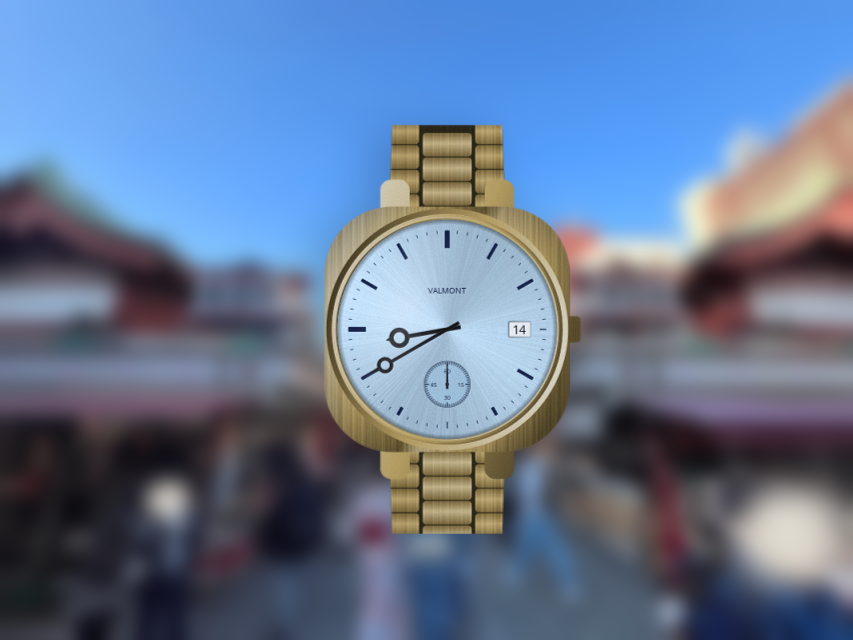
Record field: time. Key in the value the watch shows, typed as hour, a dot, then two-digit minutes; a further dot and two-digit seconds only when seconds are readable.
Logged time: 8.40
